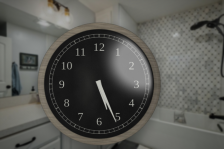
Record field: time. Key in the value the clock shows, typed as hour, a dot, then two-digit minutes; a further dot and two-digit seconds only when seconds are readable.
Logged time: 5.26
